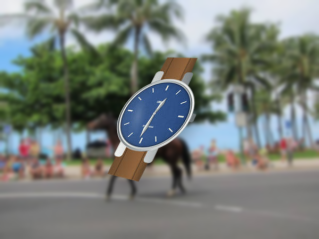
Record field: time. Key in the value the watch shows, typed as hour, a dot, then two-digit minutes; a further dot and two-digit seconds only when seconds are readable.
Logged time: 12.31
